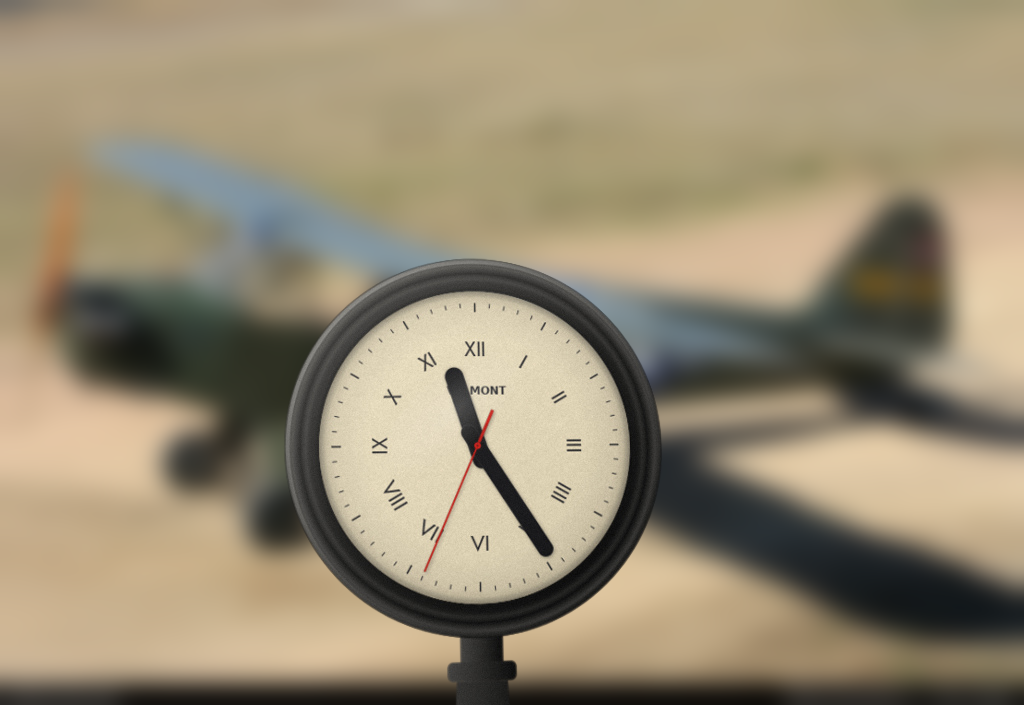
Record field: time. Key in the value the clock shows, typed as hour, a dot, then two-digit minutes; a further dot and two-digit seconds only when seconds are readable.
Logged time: 11.24.34
